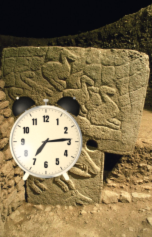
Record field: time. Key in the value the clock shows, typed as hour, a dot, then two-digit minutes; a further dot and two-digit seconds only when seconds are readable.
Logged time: 7.14
